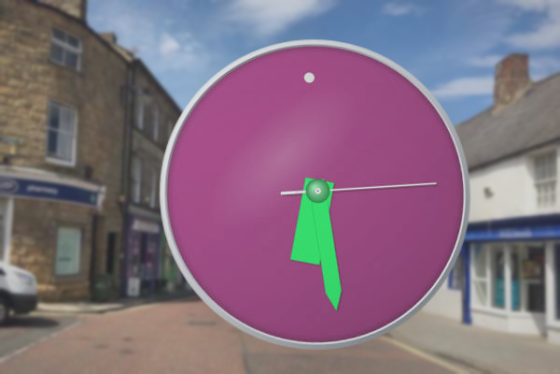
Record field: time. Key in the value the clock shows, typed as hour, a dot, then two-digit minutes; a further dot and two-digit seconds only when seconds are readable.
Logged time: 6.29.15
